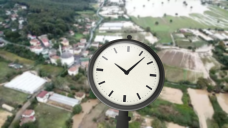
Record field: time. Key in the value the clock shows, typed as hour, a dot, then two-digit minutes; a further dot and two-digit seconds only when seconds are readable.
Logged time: 10.07
